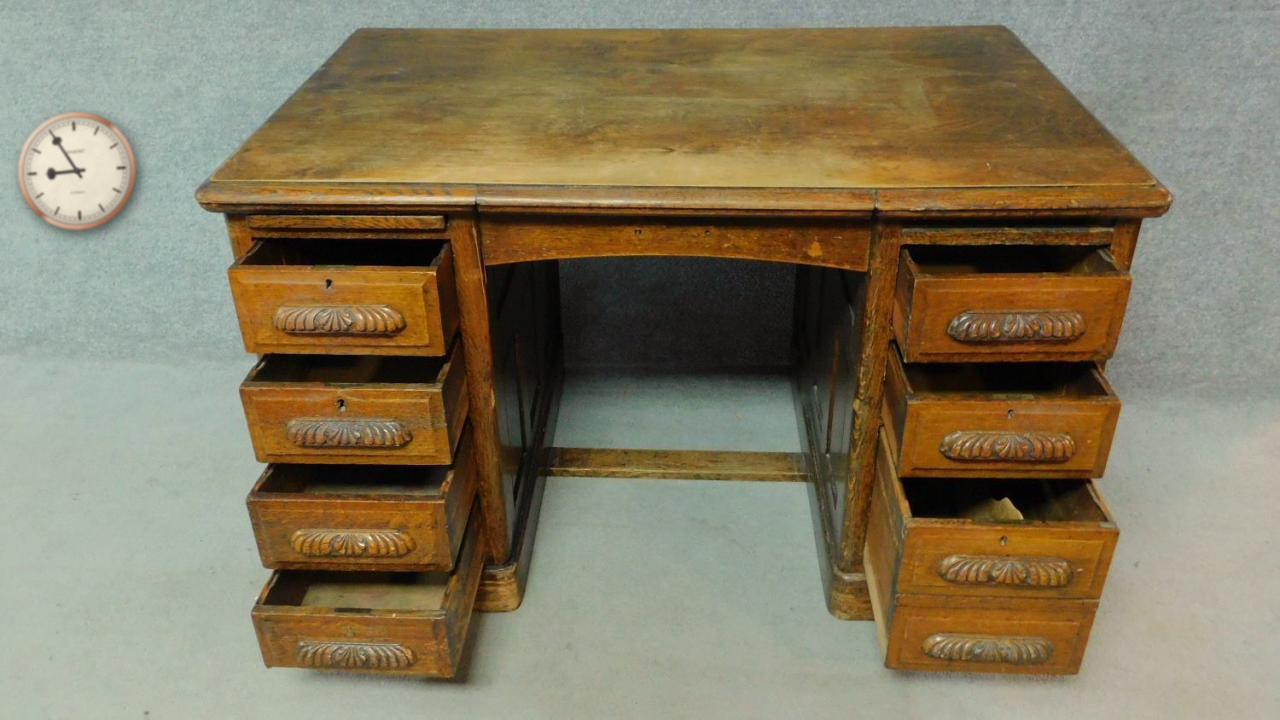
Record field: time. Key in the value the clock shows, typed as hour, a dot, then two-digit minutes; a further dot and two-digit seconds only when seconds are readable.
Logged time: 8.55
